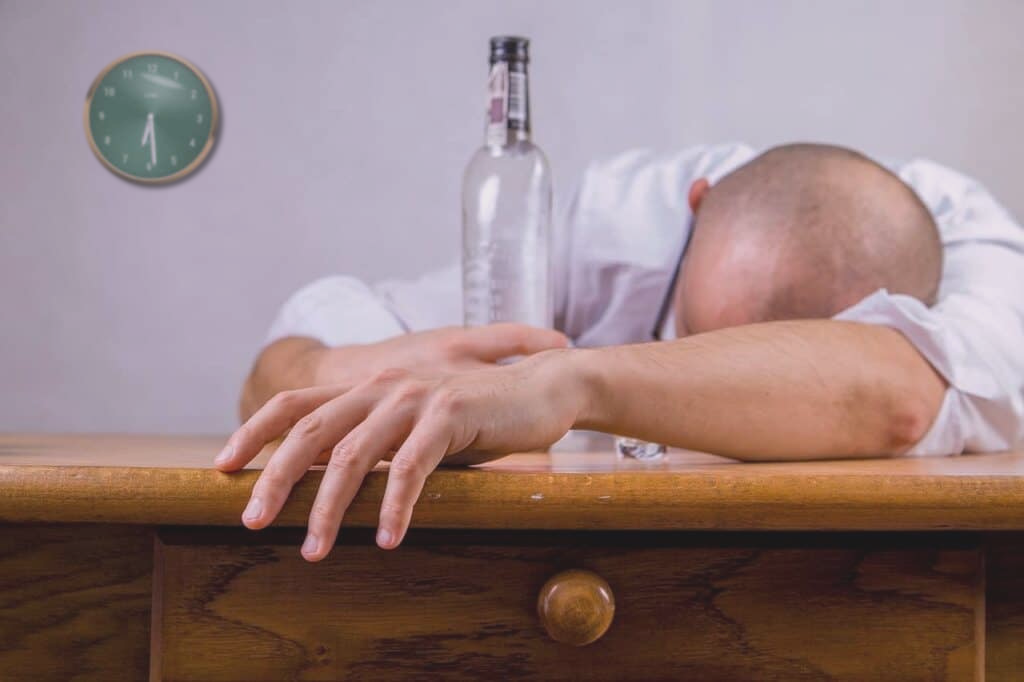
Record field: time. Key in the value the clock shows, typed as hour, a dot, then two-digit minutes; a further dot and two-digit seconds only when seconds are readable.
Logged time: 6.29
